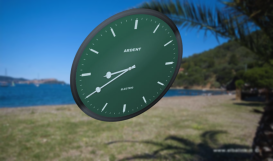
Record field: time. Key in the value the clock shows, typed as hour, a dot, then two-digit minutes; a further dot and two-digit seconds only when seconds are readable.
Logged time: 8.40
